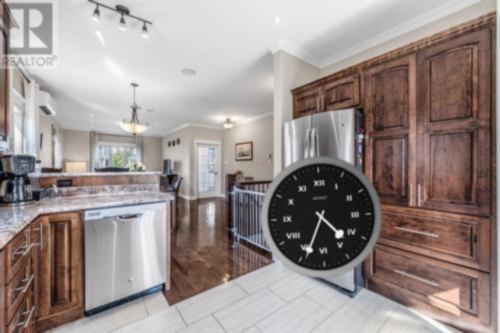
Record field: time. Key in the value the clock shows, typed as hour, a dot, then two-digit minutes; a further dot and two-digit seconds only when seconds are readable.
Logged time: 4.34
